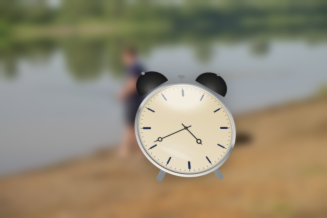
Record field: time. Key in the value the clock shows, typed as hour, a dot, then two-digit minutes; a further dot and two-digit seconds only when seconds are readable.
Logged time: 4.41
